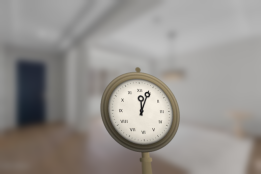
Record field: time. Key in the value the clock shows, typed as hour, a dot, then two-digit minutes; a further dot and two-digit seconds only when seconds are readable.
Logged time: 12.04
